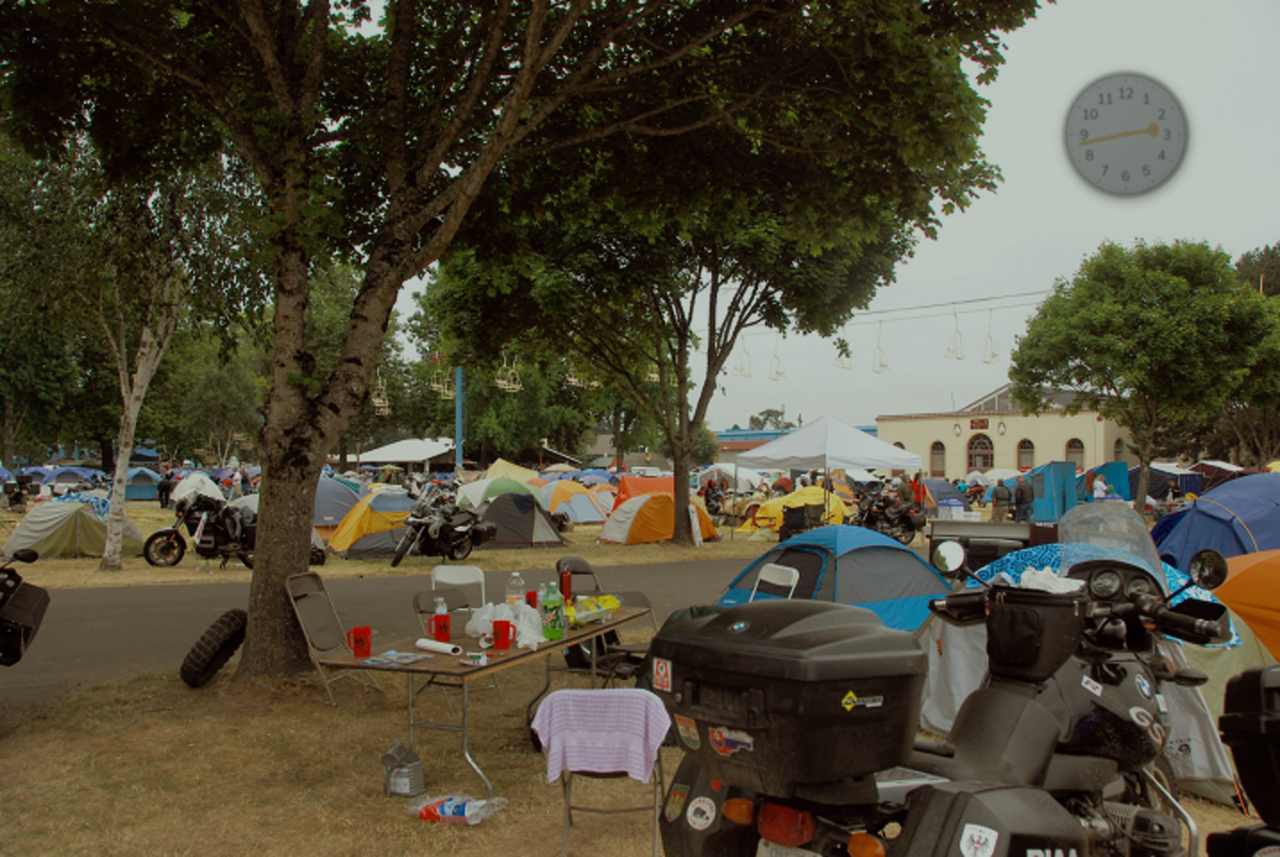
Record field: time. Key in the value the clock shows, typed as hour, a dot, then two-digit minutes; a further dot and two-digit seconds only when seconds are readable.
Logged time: 2.43
